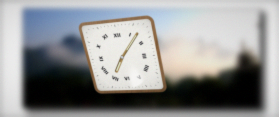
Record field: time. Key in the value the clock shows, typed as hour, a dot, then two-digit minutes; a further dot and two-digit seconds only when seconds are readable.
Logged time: 7.07
